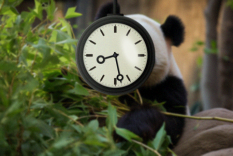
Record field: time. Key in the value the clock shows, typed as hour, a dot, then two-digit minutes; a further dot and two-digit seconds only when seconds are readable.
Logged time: 8.28
